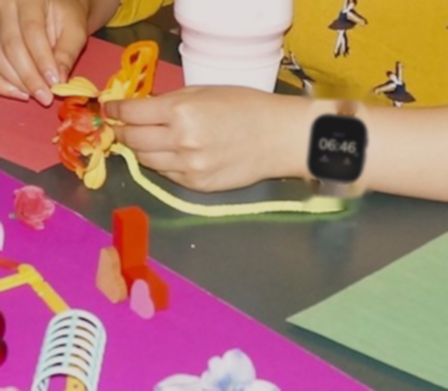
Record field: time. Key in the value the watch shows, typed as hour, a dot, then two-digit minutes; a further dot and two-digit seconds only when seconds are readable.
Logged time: 6.46
